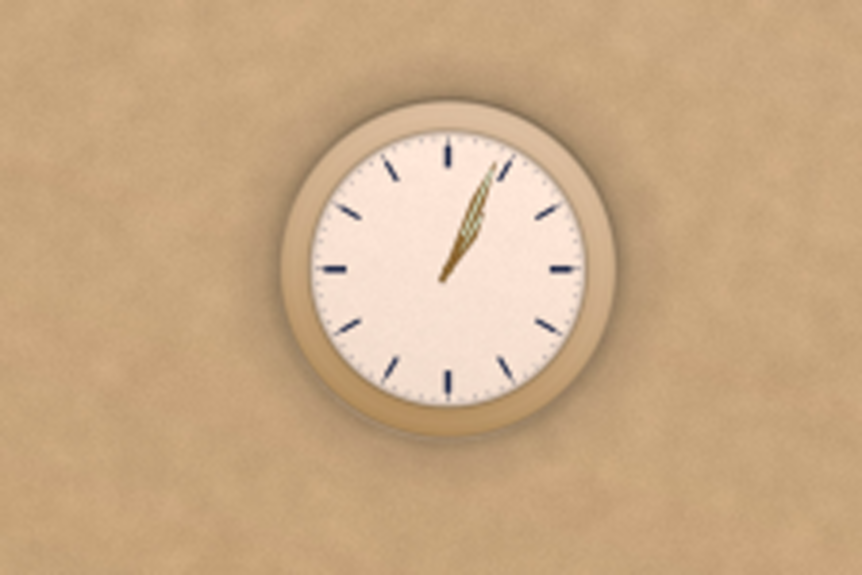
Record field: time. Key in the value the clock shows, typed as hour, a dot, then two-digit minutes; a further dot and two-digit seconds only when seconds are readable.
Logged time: 1.04
